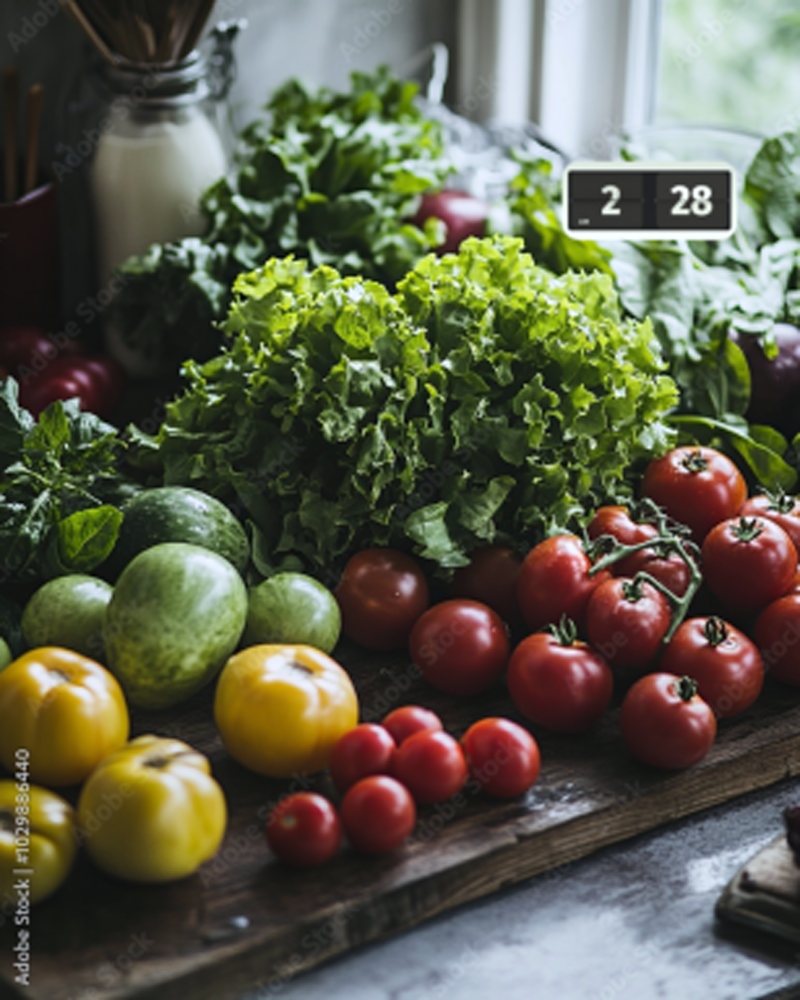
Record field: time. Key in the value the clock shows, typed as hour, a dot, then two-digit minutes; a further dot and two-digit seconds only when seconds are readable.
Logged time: 2.28
